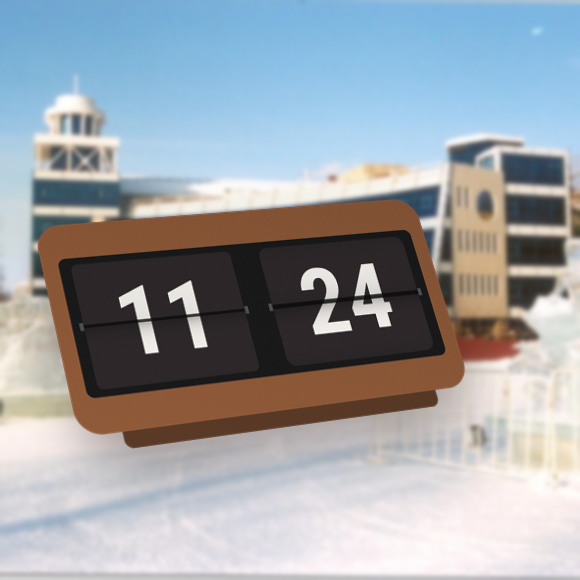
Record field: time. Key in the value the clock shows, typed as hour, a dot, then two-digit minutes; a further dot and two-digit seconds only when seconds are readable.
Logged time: 11.24
